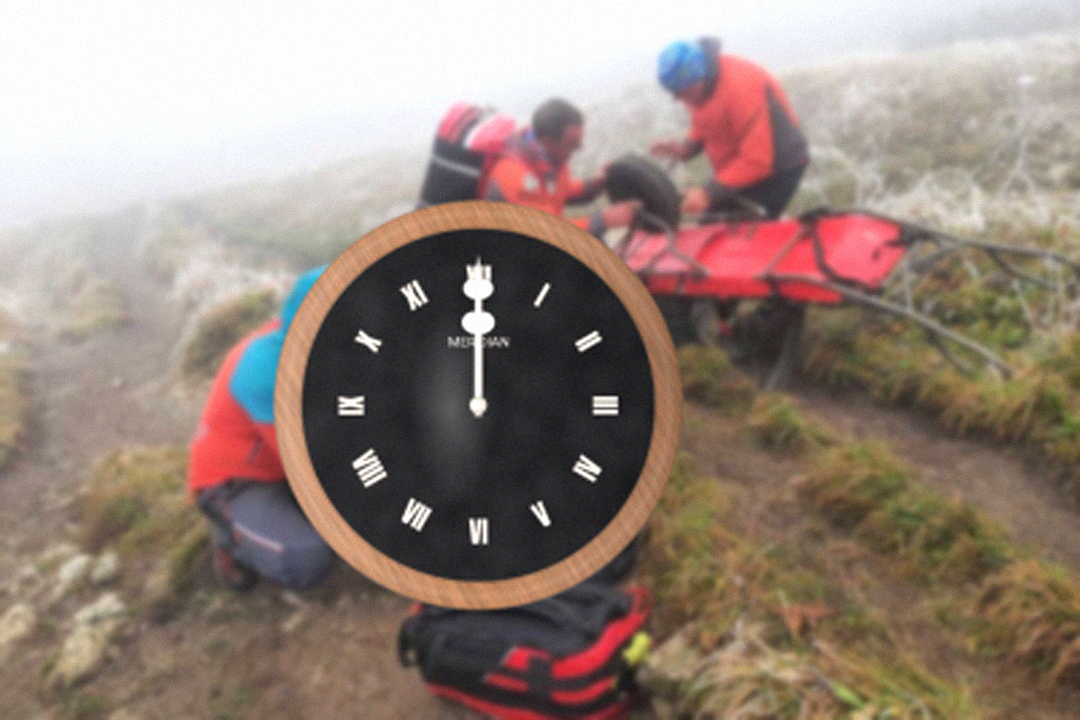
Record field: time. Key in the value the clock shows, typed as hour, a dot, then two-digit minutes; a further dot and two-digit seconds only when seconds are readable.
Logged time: 12.00
